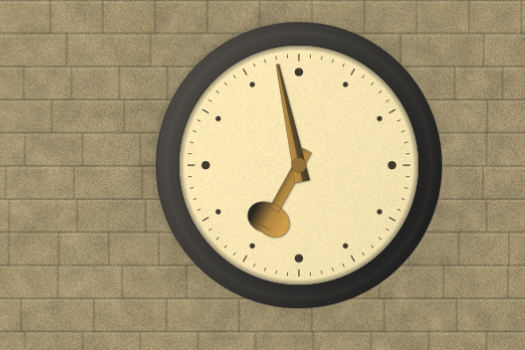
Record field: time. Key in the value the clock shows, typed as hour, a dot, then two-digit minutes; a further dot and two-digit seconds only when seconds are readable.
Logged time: 6.58
